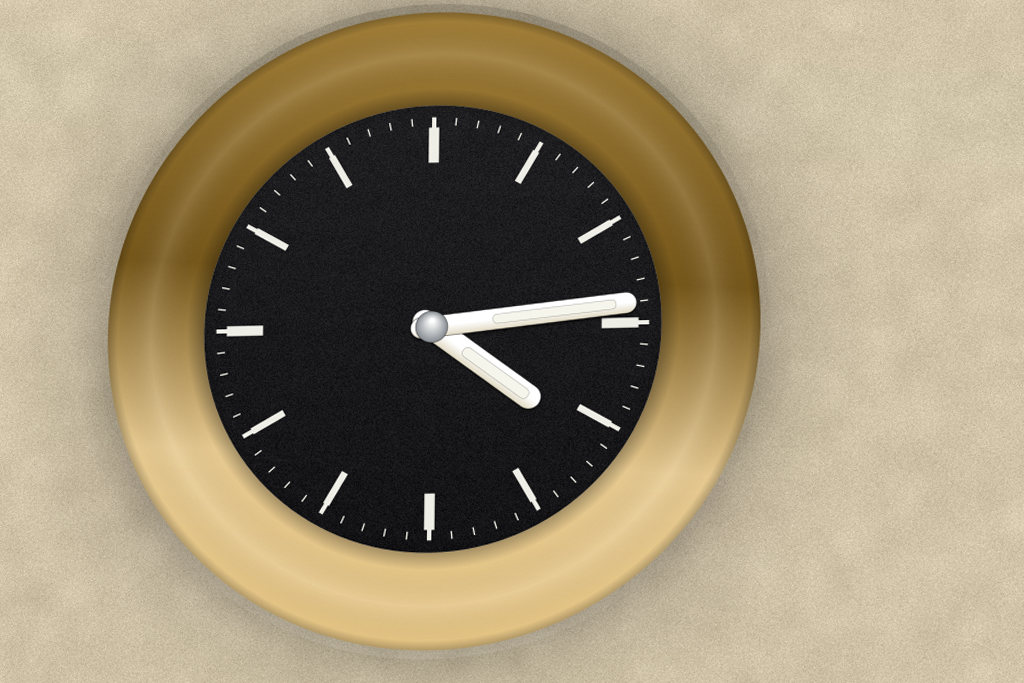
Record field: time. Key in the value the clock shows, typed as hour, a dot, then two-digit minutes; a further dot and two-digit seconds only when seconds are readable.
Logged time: 4.14
